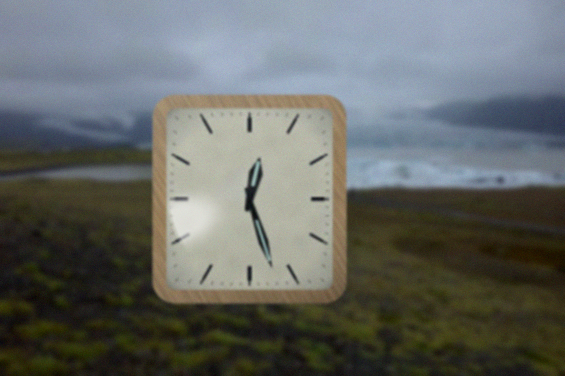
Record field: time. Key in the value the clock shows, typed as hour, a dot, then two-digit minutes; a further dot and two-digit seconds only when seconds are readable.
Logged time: 12.27
